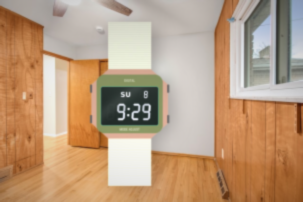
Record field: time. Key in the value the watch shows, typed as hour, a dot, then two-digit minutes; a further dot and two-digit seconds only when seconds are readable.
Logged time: 9.29
